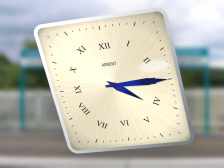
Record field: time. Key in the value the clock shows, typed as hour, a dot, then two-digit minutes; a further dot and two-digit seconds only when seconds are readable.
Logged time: 4.15
